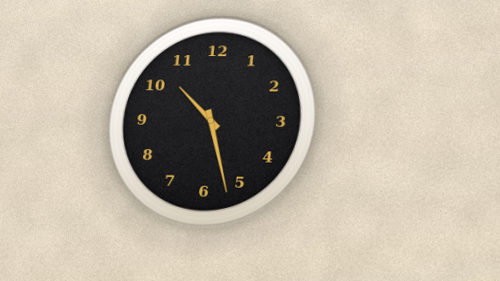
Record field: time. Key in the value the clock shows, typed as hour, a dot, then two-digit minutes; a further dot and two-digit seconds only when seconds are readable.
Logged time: 10.27
